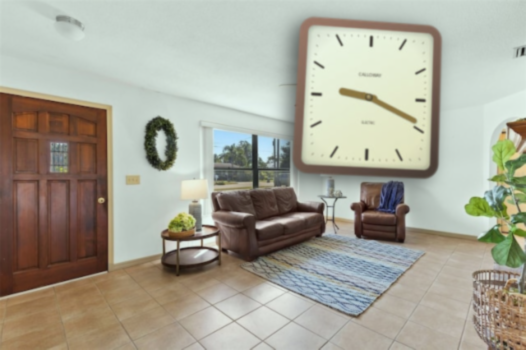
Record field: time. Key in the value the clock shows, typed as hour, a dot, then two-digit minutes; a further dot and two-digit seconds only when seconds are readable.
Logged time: 9.19
